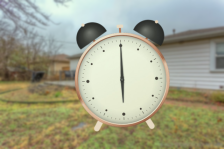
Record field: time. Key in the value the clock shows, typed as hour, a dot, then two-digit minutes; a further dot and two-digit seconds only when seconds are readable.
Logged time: 6.00
